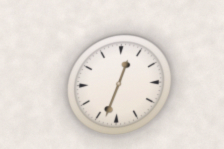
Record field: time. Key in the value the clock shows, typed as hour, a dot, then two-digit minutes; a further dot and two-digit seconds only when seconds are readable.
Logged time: 12.33
